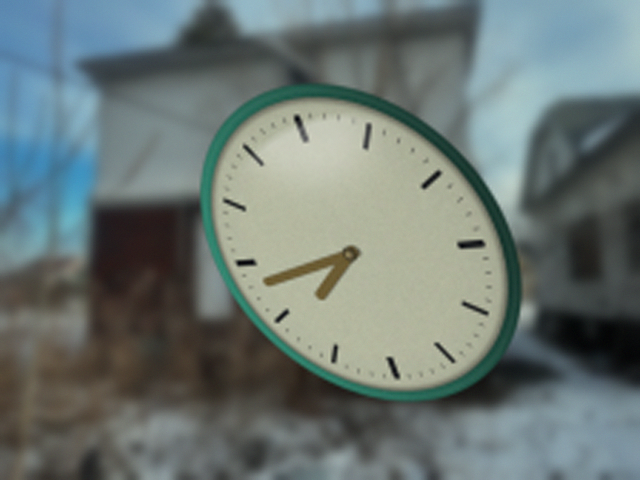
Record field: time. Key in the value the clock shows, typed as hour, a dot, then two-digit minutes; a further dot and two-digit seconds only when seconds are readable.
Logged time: 7.43
